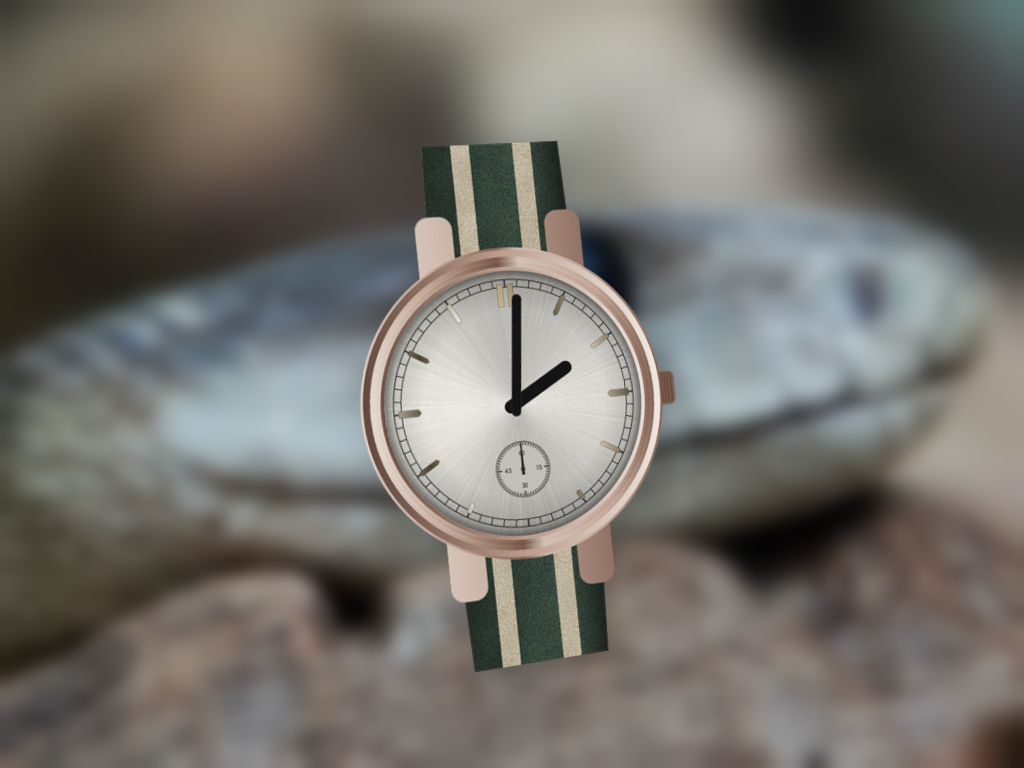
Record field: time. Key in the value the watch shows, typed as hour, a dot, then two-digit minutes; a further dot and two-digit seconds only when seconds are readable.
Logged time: 2.01
